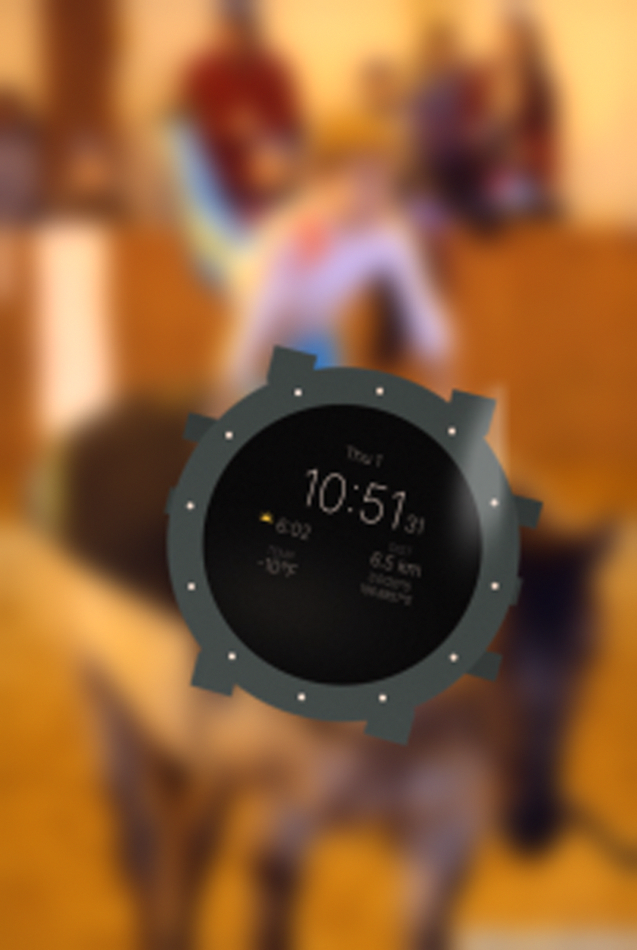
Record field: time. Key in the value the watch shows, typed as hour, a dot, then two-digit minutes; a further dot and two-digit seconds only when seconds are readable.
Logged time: 10.51
